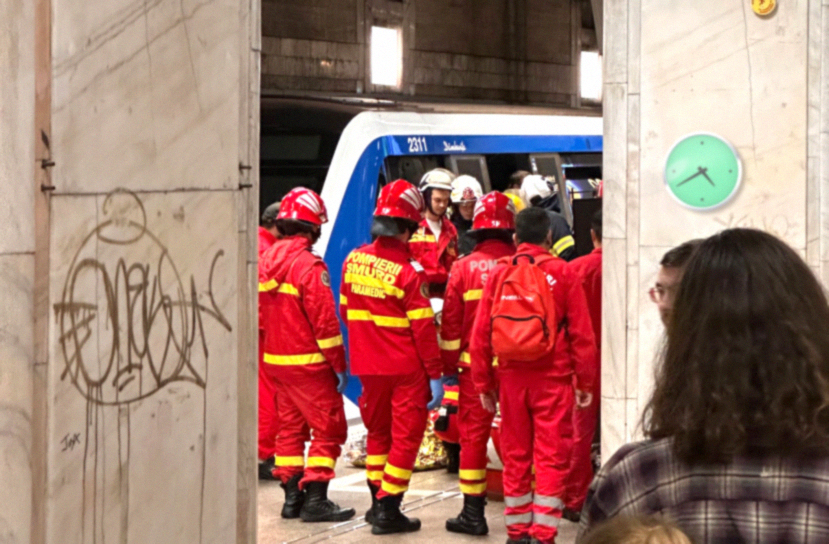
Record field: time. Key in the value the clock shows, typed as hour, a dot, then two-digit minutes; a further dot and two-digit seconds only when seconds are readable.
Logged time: 4.40
